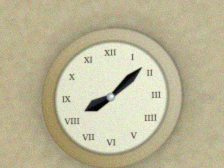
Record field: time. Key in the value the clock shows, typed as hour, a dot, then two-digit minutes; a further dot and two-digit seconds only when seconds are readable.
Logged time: 8.08
